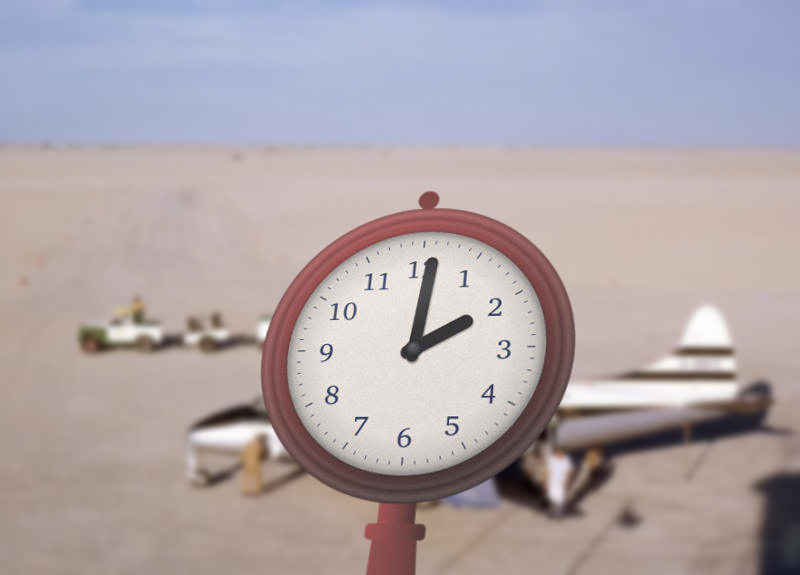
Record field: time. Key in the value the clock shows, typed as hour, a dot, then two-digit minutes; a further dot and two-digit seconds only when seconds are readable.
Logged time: 2.01
